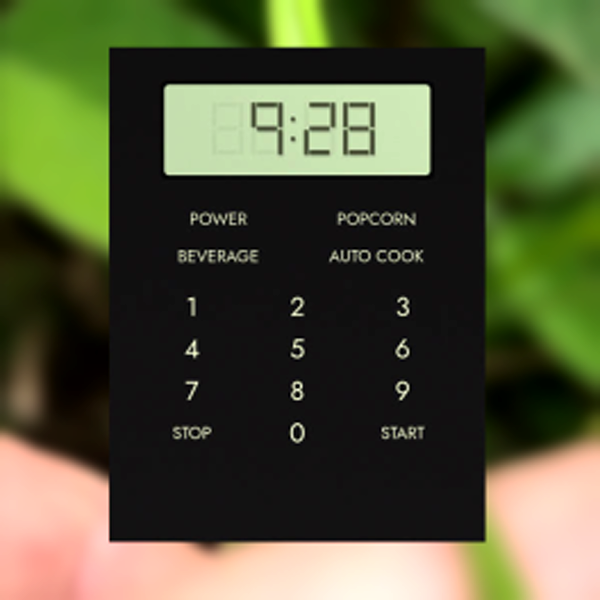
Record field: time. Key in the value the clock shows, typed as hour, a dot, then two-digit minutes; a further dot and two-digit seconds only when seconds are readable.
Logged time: 9.28
